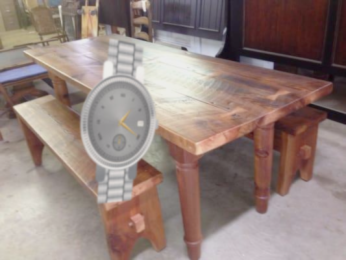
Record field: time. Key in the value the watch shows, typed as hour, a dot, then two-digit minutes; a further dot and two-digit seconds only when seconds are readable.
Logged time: 1.20
